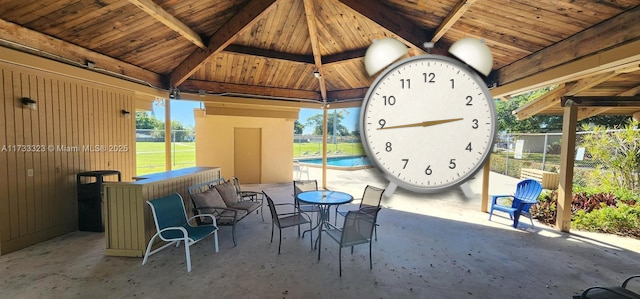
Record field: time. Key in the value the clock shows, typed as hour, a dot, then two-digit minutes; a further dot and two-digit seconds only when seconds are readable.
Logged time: 2.44
